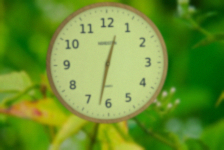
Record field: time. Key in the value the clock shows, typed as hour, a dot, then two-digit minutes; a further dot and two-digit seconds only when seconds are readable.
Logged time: 12.32
